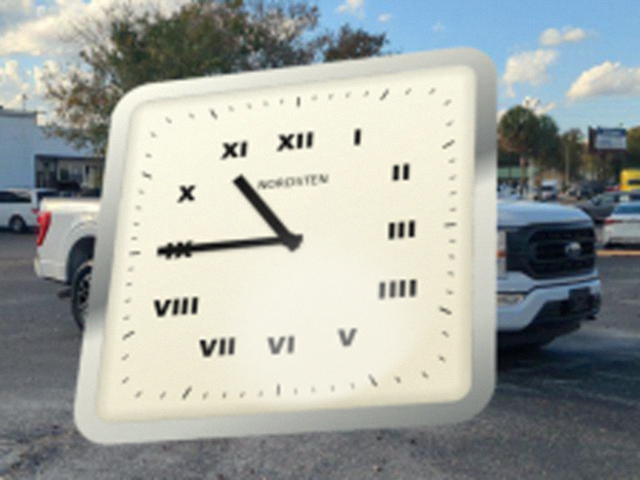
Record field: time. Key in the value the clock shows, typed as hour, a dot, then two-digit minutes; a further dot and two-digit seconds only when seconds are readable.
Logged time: 10.45
